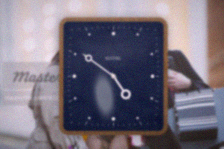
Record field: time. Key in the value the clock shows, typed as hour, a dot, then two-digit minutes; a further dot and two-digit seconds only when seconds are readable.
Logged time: 4.51
